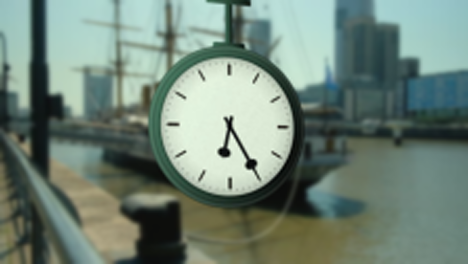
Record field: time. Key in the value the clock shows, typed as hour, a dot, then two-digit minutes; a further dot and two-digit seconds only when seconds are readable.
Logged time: 6.25
